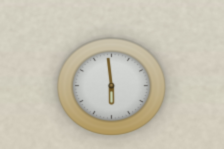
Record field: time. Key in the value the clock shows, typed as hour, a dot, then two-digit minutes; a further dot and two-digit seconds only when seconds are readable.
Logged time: 5.59
